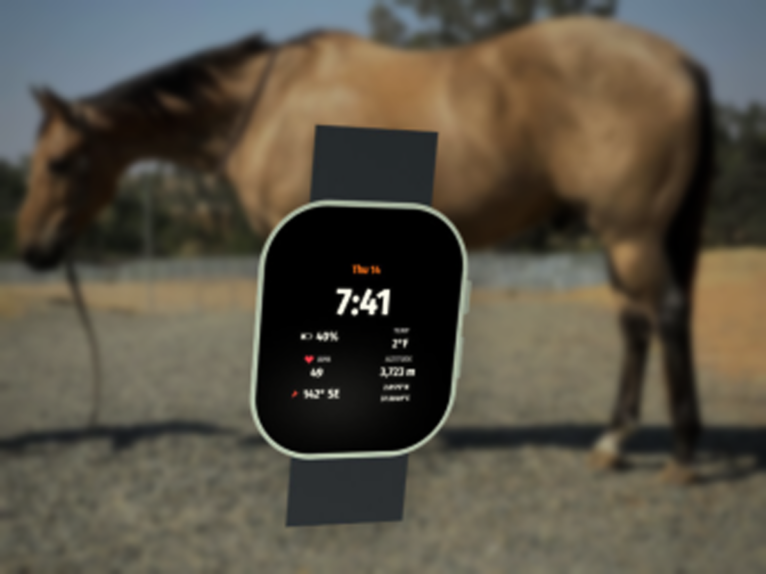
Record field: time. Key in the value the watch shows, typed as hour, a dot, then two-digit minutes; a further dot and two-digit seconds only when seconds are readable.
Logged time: 7.41
